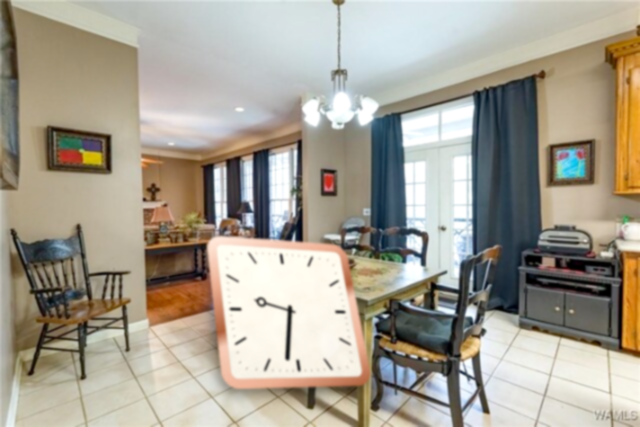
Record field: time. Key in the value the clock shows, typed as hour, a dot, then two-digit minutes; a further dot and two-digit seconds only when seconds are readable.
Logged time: 9.32
